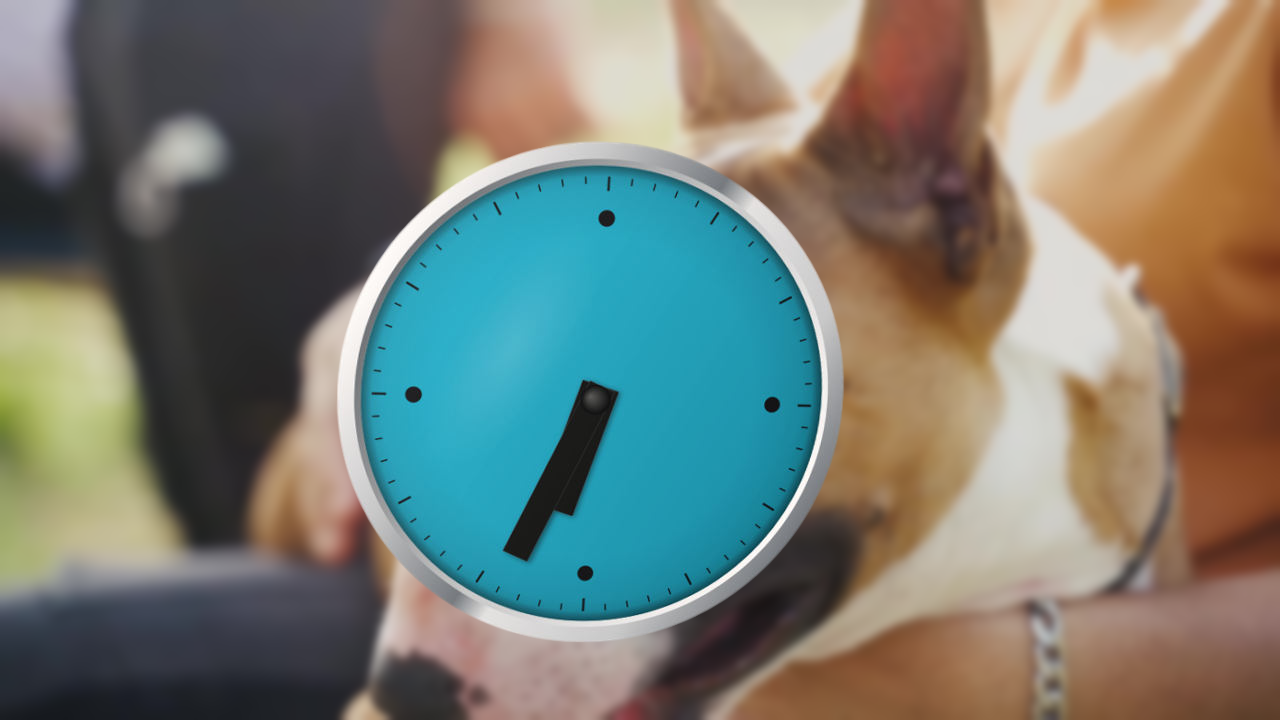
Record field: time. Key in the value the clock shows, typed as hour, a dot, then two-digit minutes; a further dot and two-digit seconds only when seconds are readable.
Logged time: 6.34
